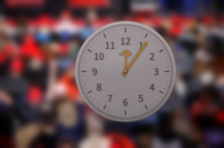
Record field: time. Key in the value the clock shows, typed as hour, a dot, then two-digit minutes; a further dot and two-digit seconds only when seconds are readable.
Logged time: 12.06
